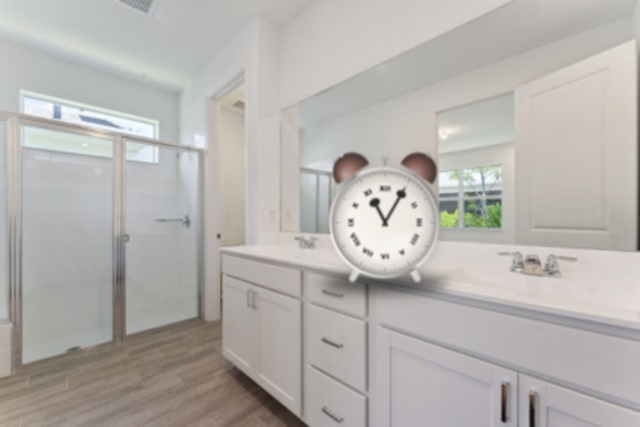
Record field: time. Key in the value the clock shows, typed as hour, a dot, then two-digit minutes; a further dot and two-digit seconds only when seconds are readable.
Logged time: 11.05
